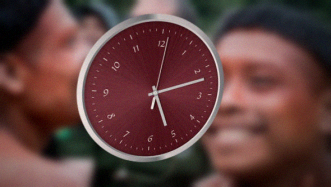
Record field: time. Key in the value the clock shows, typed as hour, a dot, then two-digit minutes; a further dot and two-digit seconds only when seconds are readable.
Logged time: 5.12.01
